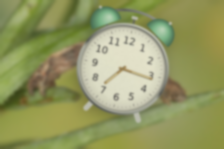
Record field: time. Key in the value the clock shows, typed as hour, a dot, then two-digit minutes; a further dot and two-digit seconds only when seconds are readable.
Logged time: 7.16
